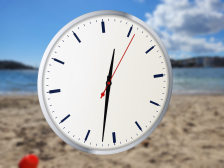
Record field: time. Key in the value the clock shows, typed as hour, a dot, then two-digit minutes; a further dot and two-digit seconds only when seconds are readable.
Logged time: 12.32.06
